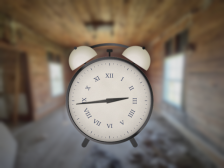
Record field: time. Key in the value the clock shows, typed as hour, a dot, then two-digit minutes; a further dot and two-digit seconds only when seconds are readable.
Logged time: 2.44
